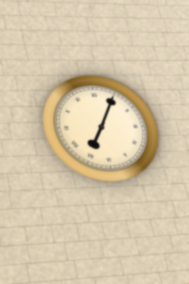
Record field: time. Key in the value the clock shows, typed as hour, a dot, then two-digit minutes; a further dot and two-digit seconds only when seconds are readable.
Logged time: 7.05
